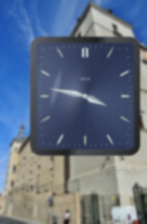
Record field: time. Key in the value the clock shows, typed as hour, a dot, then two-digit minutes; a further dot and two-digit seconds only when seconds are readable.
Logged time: 3.47
